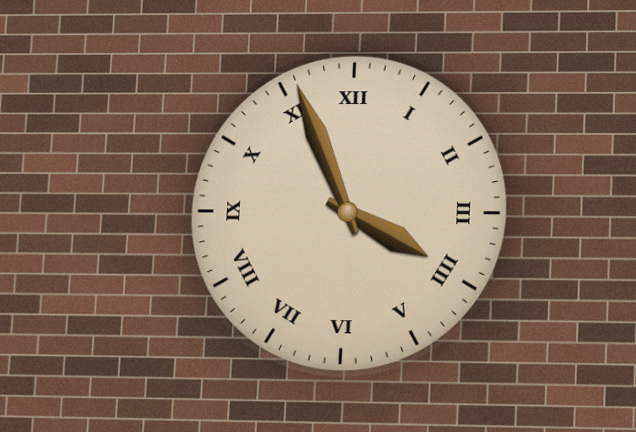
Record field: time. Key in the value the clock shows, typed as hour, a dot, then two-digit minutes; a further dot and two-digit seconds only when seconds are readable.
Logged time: 3.56
